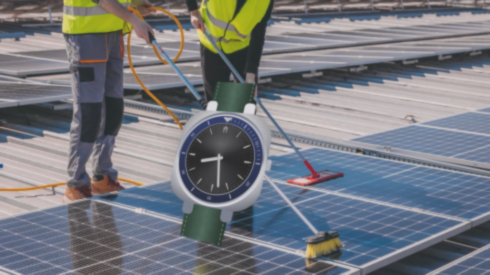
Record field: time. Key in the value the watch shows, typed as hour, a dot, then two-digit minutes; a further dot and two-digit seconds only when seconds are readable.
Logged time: 8.28
